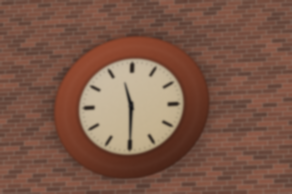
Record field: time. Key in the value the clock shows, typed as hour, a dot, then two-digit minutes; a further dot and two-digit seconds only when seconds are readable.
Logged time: 11.30
